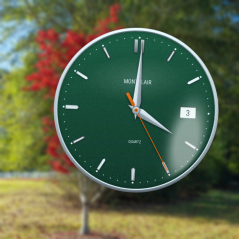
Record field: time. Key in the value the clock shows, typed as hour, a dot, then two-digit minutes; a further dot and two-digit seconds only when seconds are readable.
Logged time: 4.00.25
